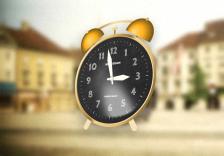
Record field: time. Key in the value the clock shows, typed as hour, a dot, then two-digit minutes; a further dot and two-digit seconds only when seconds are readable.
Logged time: 2.58
